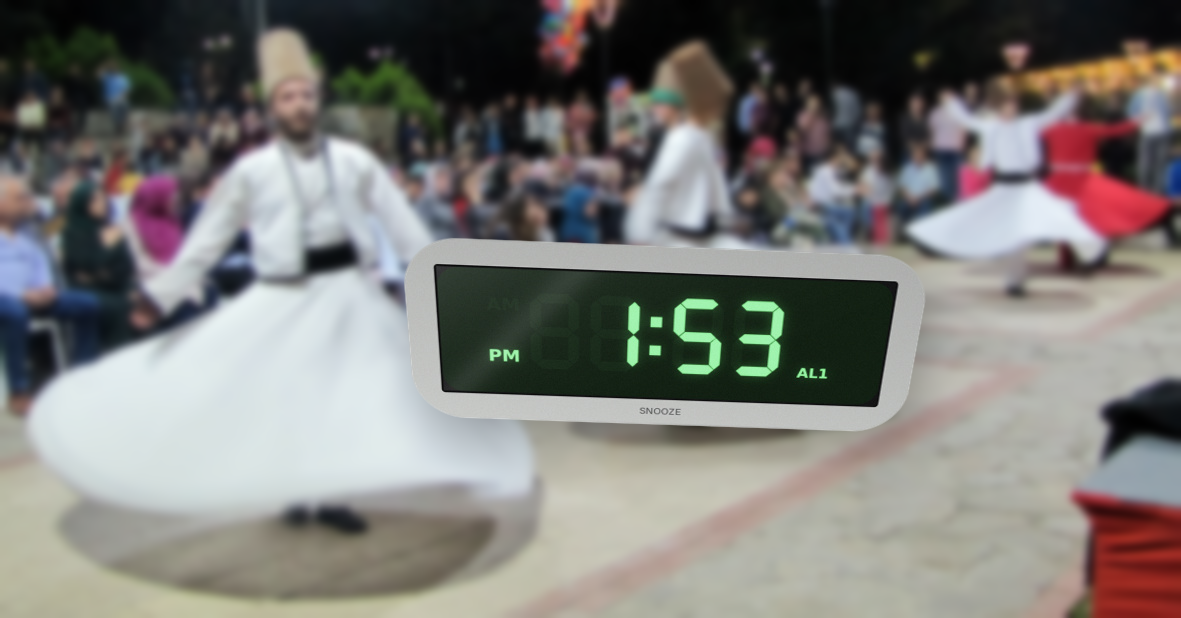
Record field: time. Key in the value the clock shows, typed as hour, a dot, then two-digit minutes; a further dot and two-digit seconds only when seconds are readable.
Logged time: 1.53
